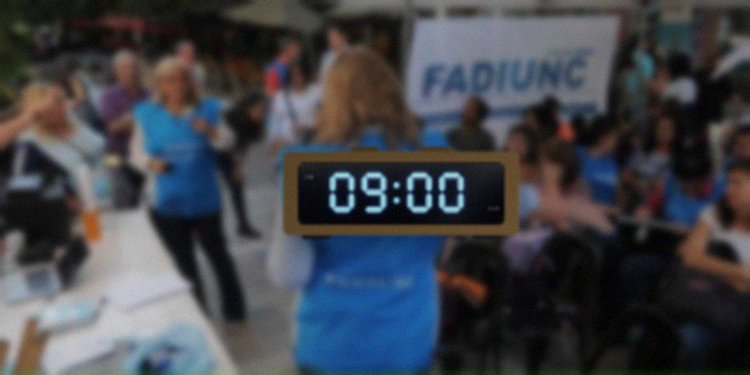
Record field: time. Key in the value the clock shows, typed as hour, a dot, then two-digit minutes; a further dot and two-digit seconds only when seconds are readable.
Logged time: 9.00
